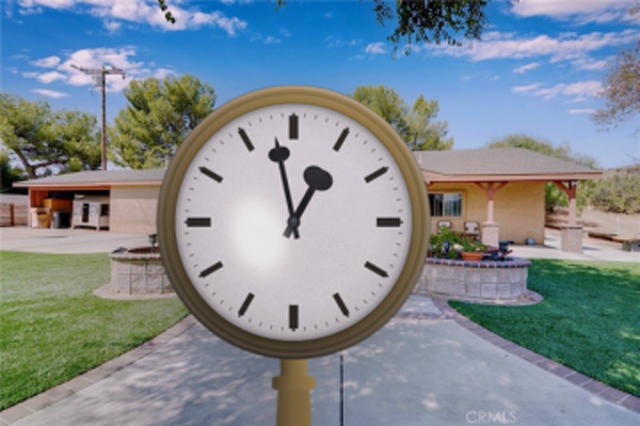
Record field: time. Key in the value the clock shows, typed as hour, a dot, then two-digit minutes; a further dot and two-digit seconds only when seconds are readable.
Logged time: 12.58
